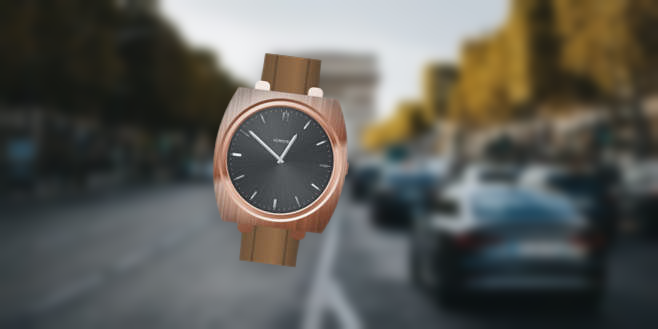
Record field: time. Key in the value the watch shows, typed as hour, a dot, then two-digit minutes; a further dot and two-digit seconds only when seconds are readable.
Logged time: 12.51
